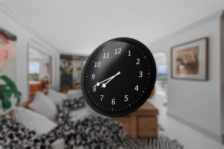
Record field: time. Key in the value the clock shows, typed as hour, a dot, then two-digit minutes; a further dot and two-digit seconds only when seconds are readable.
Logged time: 7.41
